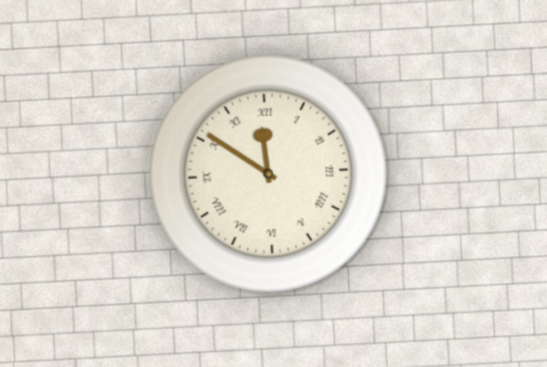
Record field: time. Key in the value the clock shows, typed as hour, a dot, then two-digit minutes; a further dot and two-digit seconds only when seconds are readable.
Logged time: 11.51
